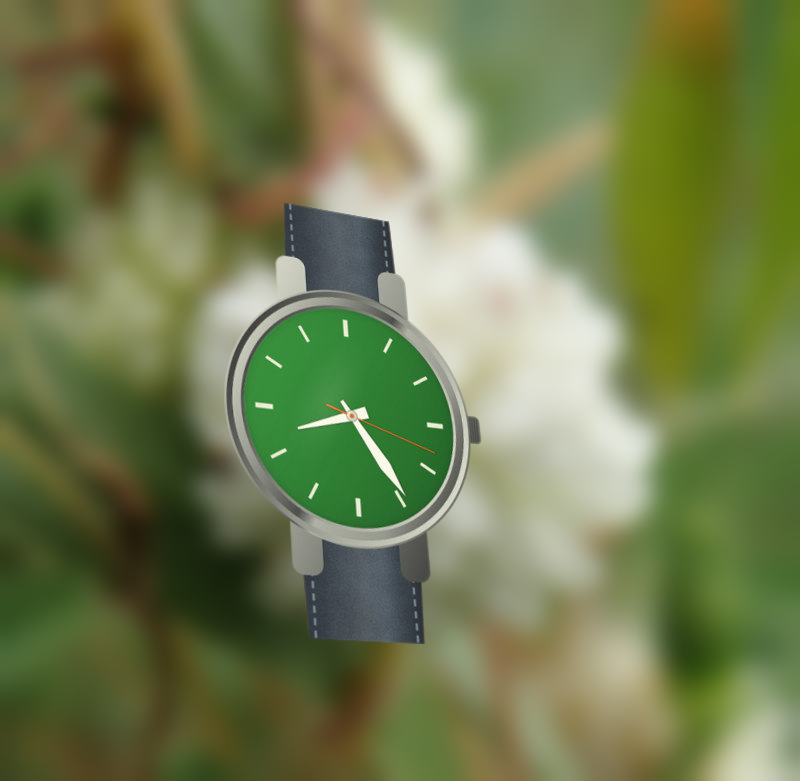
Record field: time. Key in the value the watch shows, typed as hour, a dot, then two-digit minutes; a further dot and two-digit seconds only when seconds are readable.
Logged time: 8.24.18
